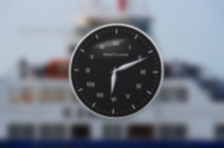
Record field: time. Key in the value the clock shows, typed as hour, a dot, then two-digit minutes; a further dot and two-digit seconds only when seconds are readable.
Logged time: 6.11
